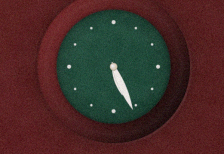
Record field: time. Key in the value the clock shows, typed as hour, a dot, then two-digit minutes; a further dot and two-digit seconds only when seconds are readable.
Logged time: 5.26
